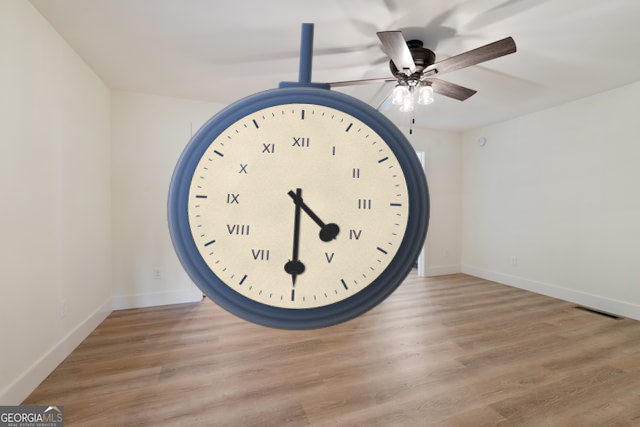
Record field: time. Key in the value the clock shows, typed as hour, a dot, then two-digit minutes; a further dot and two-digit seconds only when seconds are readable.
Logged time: 4.30
